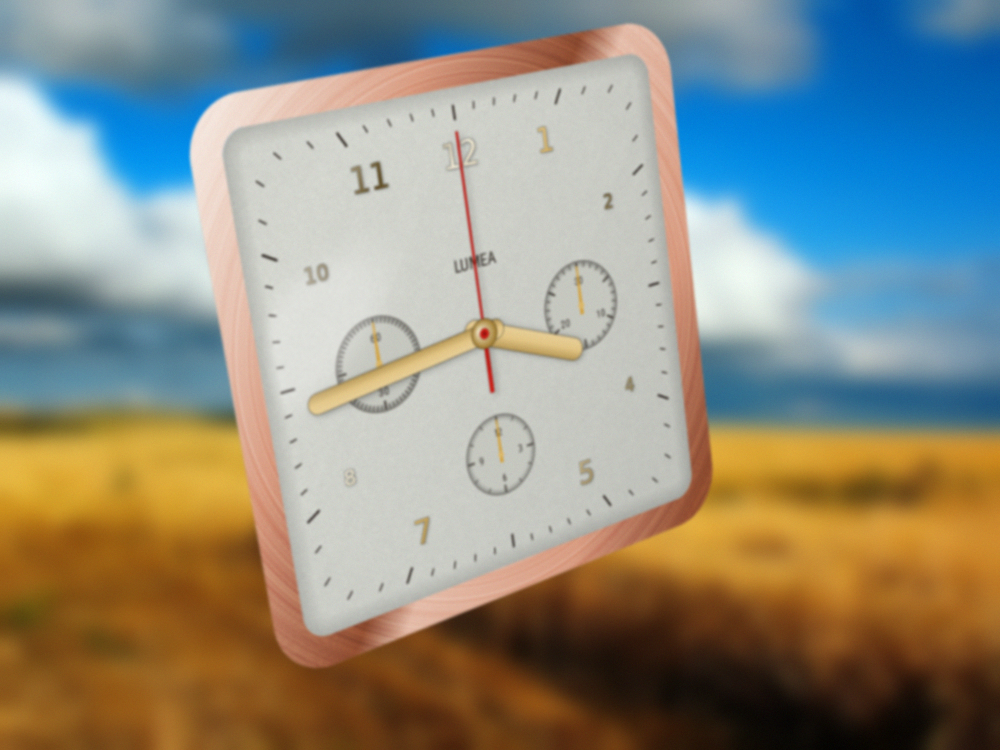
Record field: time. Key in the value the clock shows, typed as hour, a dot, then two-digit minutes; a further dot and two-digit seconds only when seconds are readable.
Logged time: 3.44
